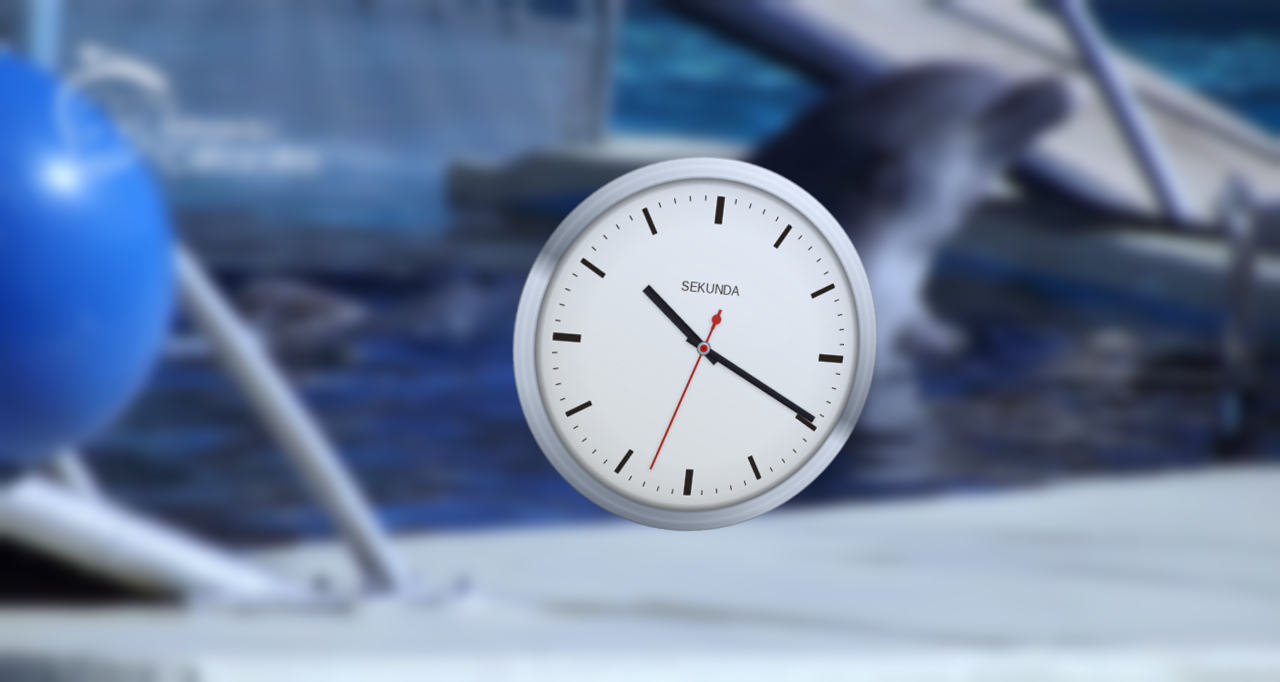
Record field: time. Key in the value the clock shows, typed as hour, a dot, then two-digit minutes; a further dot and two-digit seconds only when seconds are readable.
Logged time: 10.19.33
